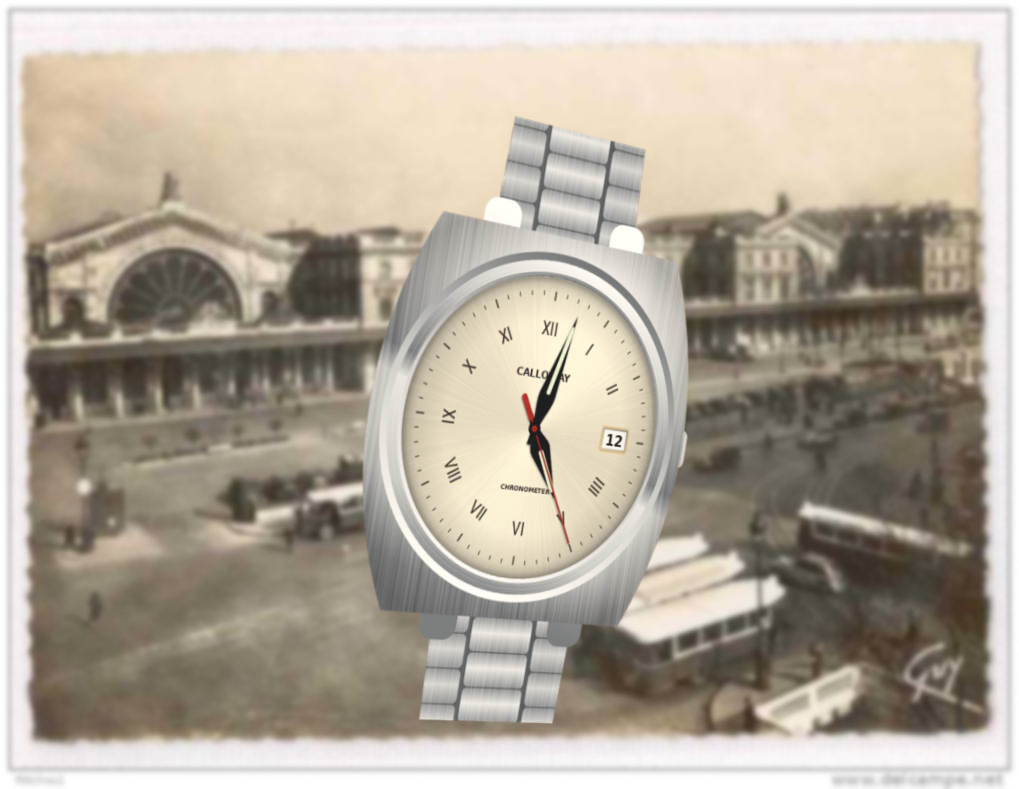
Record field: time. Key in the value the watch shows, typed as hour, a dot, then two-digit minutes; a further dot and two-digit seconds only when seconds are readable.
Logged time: 5.02.25
